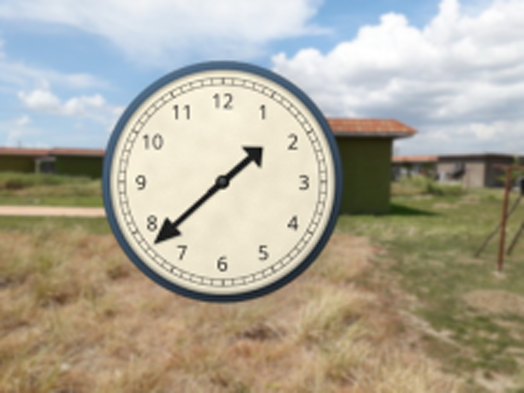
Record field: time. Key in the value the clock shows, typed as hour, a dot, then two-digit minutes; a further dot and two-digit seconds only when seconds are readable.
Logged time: 1.38
